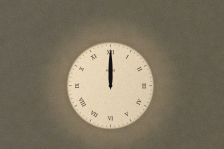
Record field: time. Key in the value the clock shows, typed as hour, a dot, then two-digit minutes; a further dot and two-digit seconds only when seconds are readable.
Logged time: 12.00
